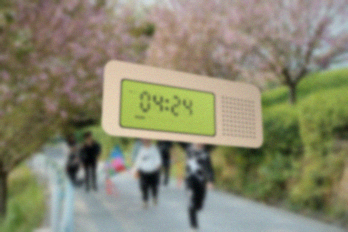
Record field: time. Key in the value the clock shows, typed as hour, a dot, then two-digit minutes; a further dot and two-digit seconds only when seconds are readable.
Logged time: 4.24
